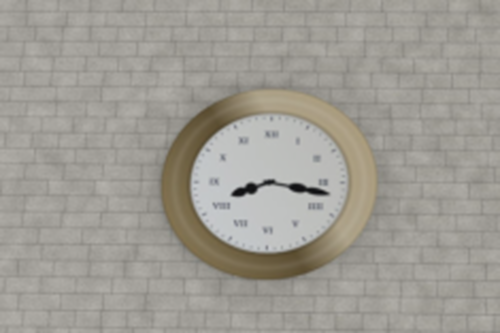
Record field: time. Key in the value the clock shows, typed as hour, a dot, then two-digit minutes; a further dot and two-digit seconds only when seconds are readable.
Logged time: 8.17
